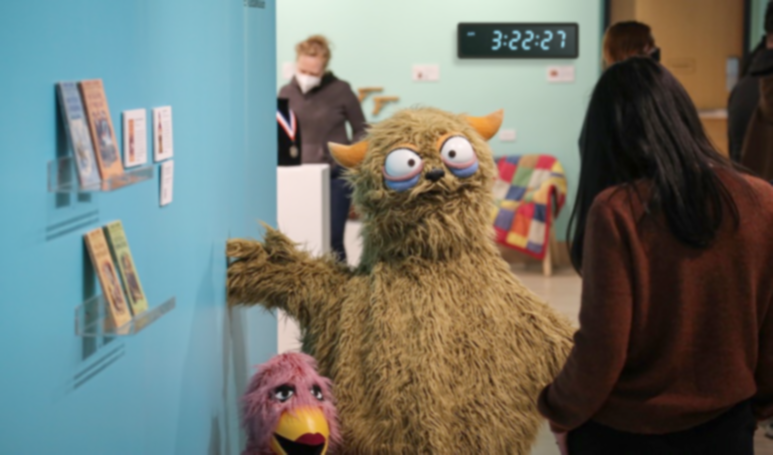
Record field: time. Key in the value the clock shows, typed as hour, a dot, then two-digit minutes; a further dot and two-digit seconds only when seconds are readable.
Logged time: 3.22.27
